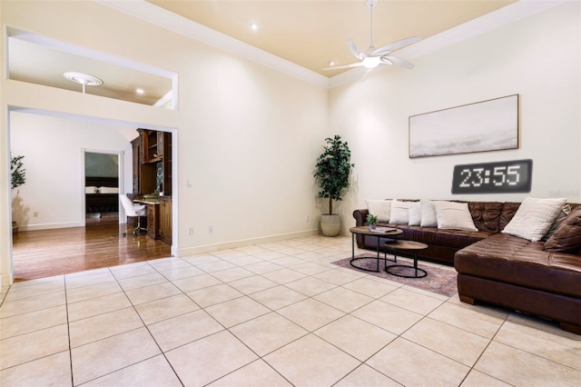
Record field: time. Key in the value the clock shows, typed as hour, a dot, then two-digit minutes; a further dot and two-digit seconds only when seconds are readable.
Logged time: 23.55
